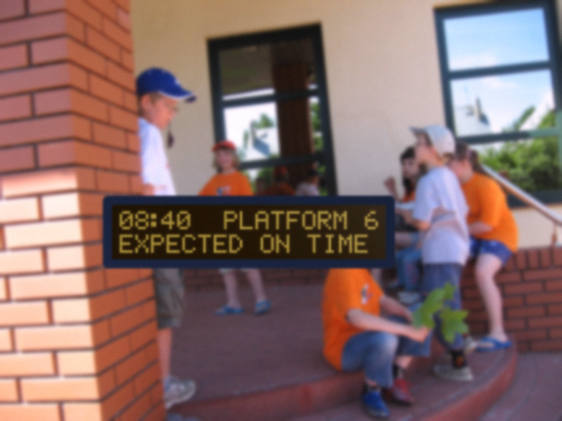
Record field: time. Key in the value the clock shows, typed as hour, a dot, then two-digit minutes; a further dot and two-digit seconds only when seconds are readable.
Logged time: 8.40
